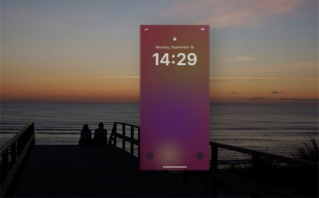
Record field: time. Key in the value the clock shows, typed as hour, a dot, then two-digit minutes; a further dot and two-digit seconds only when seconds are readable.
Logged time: 14.29
